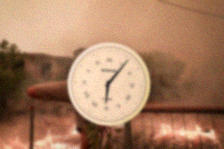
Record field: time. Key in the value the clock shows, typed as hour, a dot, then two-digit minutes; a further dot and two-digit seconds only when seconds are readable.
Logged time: 6.06
